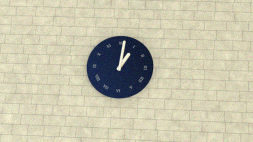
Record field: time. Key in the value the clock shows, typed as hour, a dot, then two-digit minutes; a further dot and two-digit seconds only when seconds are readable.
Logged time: 1.01
